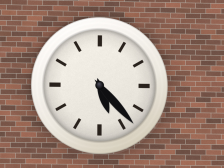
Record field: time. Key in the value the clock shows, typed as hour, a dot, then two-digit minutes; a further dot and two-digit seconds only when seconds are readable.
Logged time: 5.23
